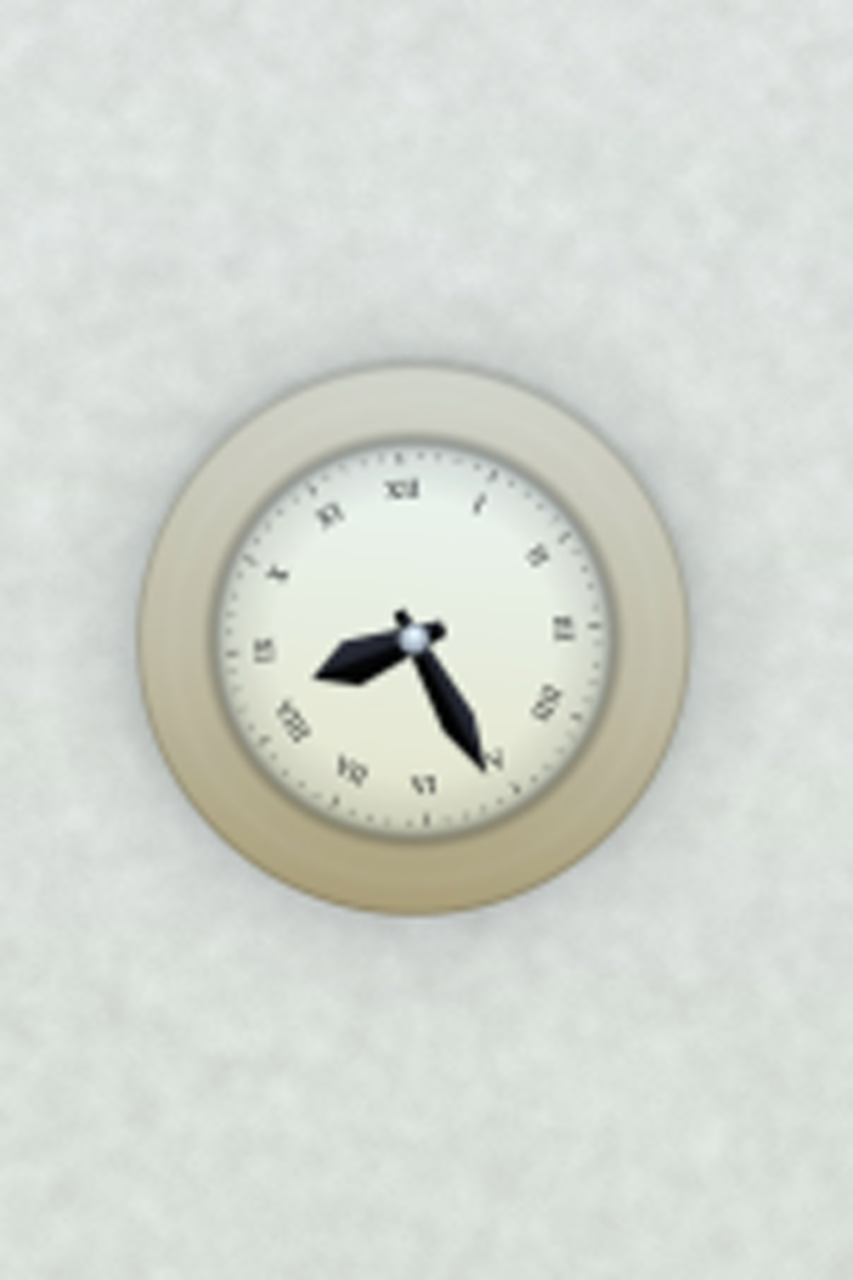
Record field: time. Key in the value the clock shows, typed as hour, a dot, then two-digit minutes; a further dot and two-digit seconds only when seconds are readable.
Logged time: 8.26
